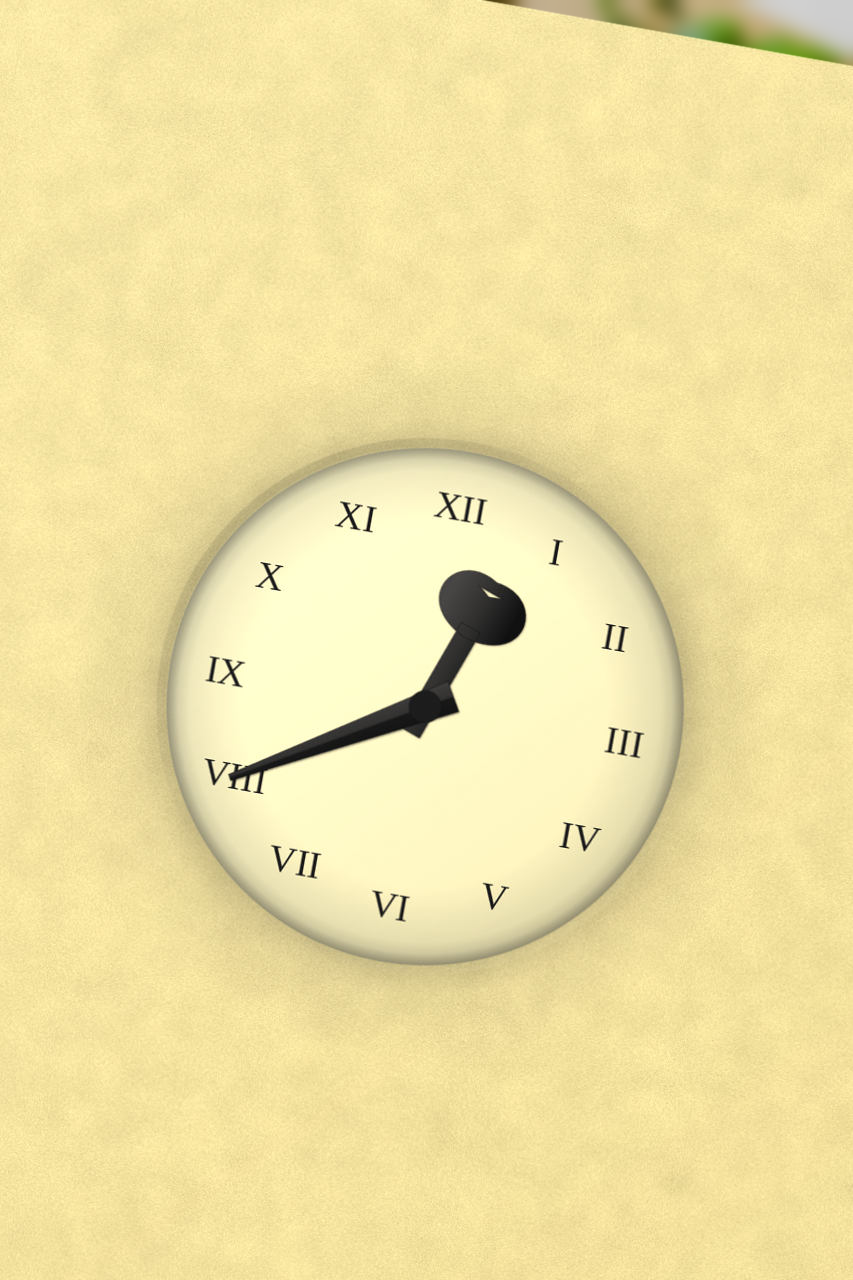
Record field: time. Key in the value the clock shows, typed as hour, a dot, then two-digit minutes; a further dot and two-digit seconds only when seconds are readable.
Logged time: 12.40
